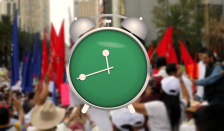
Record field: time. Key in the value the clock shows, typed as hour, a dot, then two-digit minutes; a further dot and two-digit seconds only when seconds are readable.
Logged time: 11.42
